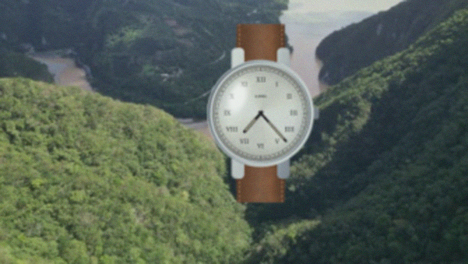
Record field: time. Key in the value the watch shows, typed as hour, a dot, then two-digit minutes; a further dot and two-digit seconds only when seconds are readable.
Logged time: 7.23
